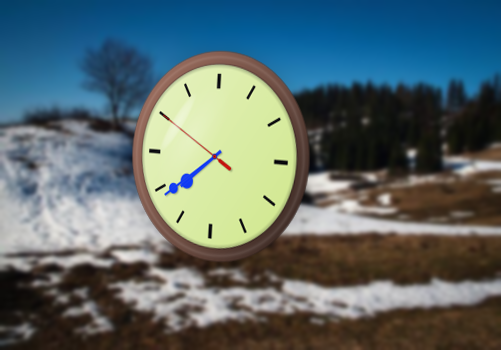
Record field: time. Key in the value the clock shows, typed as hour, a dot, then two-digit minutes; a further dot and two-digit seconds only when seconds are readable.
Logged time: 7.38.50
